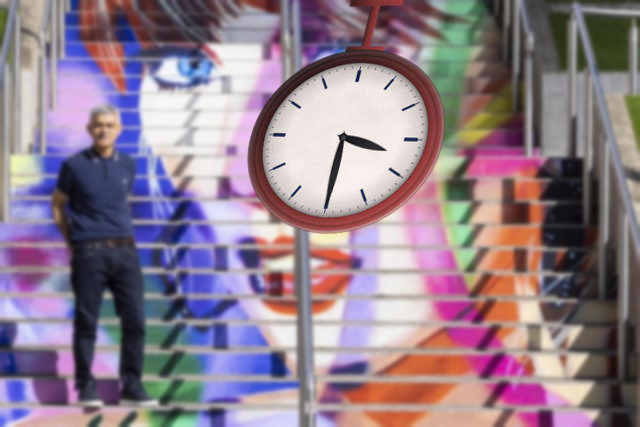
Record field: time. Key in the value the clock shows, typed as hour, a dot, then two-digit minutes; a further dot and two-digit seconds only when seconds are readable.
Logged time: 3.30
